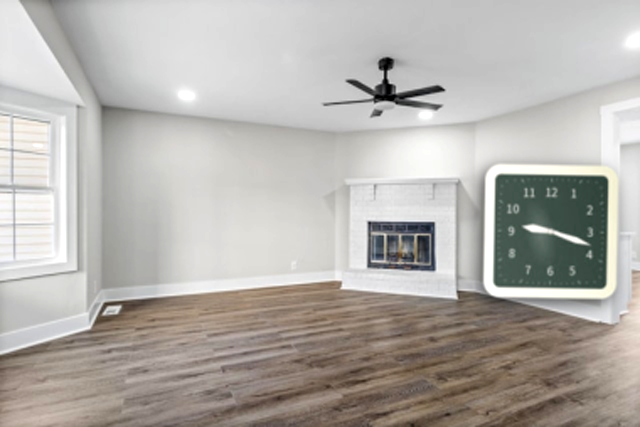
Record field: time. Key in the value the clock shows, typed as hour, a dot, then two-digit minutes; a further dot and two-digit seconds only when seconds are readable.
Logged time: 9.18
